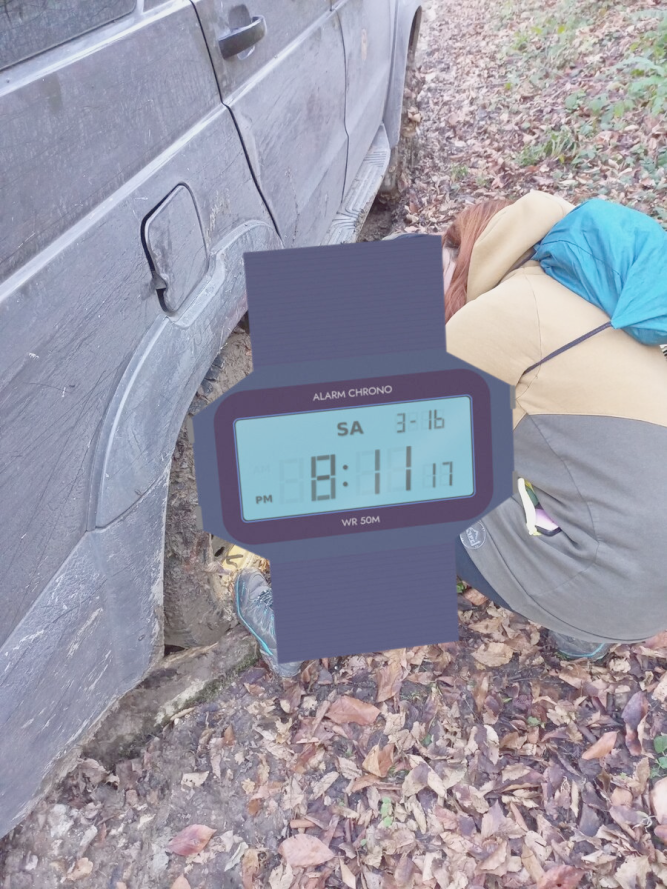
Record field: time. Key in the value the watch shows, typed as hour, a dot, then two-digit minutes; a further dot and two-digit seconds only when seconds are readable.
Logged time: 8.11.17
